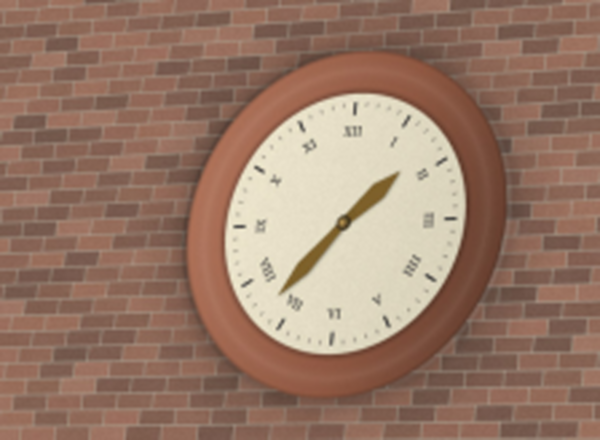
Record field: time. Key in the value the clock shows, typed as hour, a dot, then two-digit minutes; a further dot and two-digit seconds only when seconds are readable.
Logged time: 1.37
